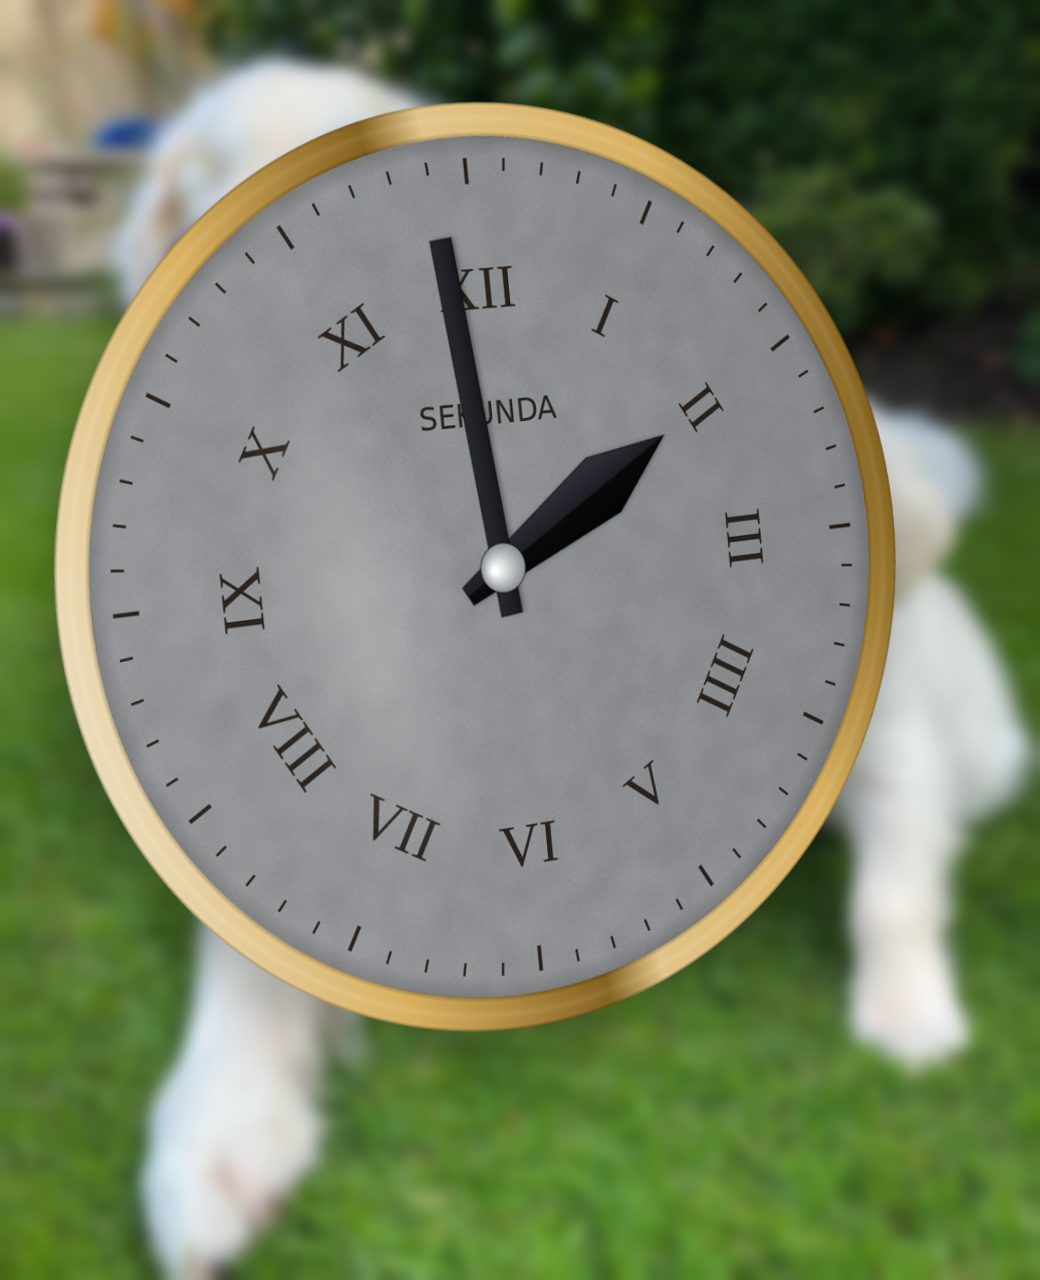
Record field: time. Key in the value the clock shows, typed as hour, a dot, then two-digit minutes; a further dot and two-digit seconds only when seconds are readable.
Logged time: 1.59
